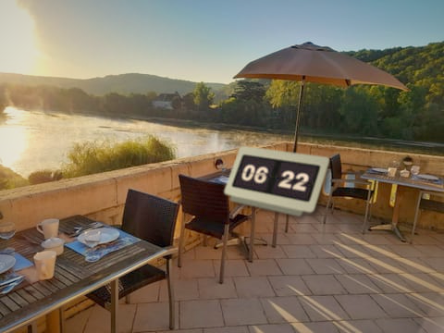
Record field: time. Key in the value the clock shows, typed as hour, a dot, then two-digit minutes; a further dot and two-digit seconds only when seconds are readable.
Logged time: 6.22
